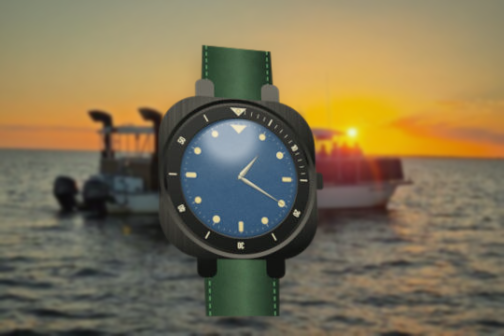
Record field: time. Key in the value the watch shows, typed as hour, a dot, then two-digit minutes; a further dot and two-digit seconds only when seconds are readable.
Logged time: 1.20
